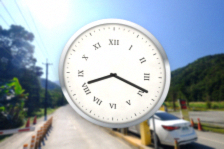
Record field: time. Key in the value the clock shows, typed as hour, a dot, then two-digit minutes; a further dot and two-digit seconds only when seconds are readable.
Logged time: 8.19
